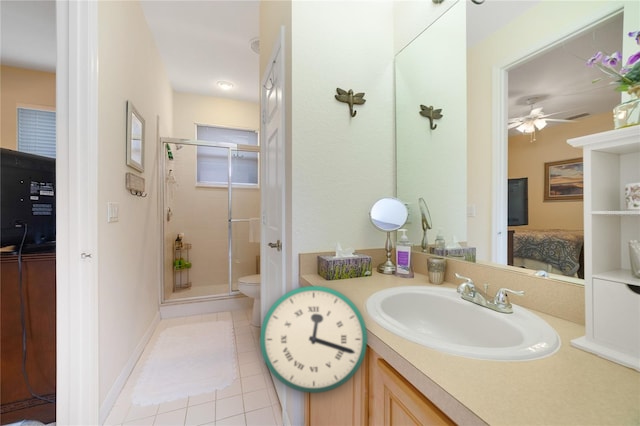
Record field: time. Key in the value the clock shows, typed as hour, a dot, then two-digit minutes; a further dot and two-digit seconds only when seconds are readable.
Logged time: 12.18
